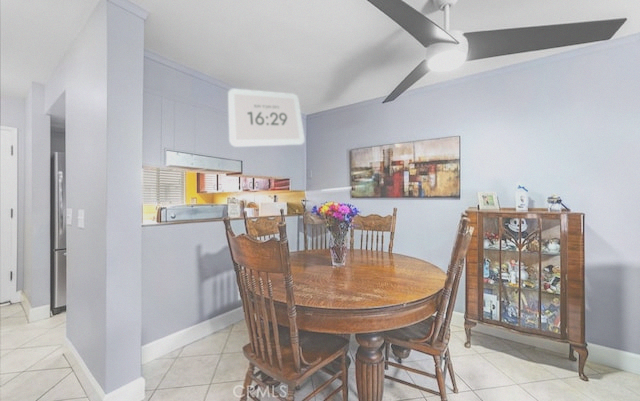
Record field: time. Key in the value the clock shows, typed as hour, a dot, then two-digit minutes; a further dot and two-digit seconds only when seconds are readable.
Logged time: 16.29
